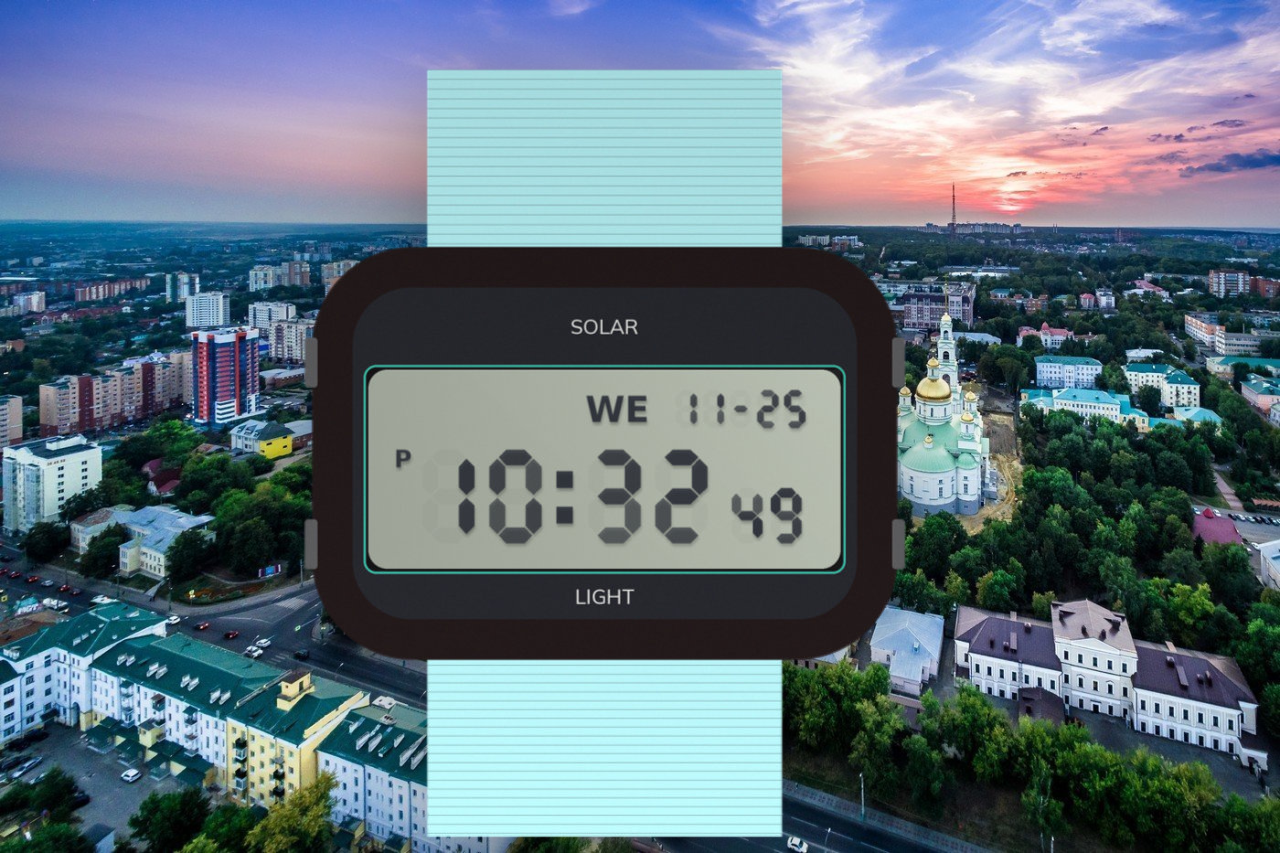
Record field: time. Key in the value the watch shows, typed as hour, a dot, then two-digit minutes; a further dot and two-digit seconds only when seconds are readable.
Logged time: 10.32.49
